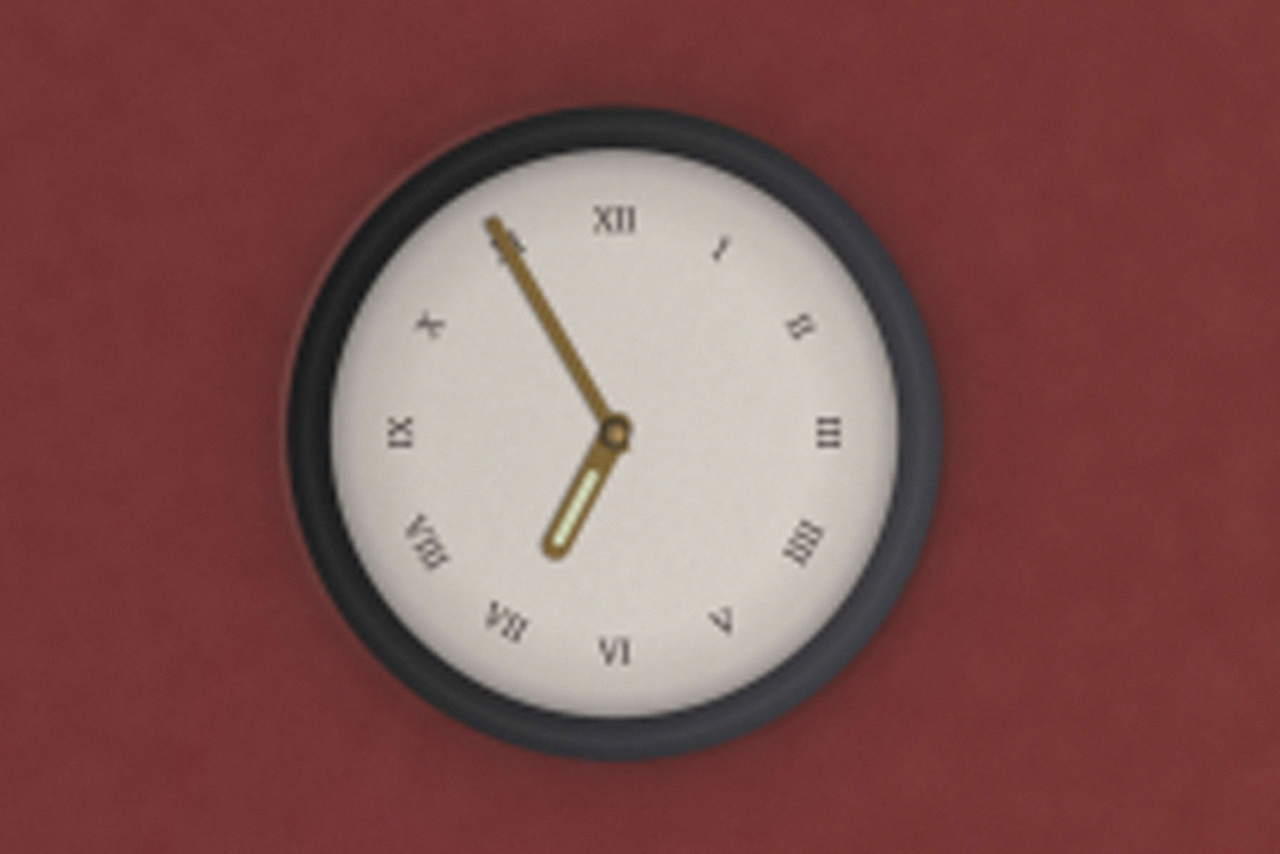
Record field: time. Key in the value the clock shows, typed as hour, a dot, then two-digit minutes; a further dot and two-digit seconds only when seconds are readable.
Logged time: 6.55
